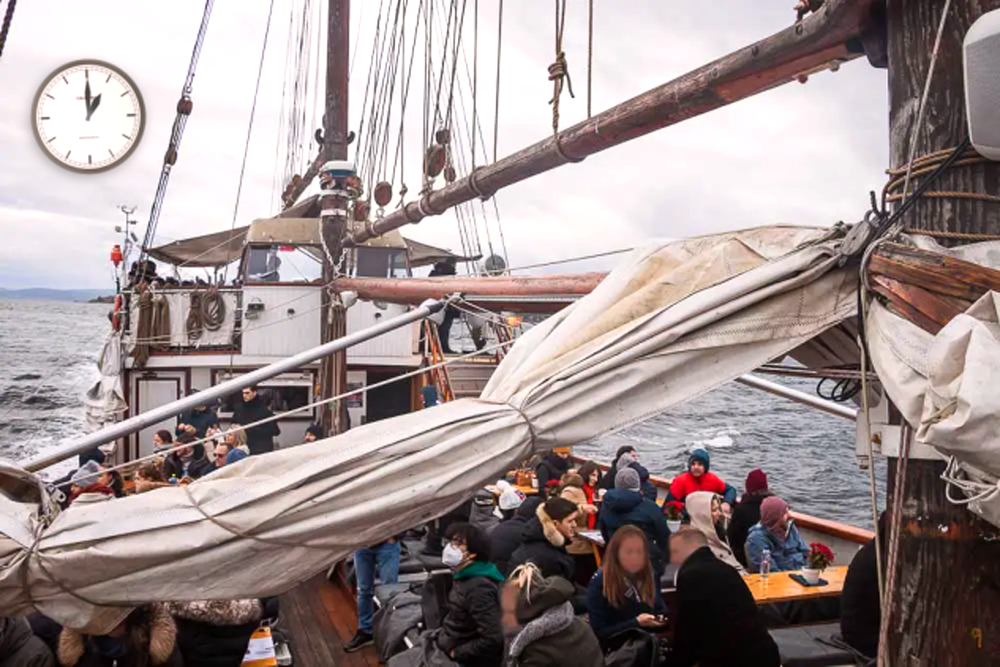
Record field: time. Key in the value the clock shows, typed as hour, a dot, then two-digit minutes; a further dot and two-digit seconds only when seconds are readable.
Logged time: 1.00
